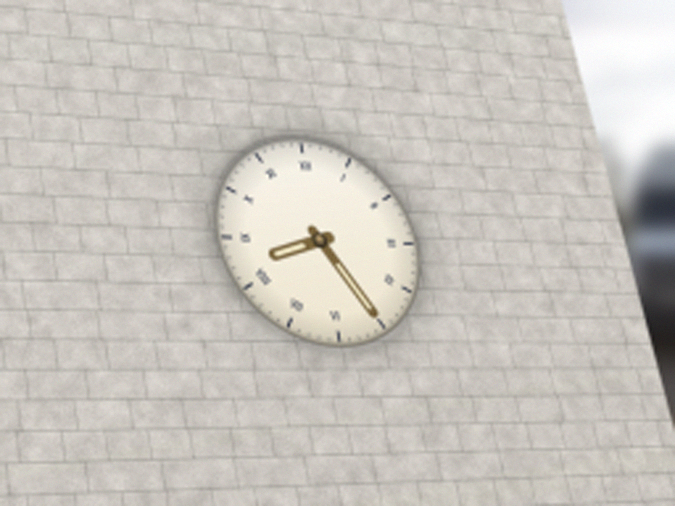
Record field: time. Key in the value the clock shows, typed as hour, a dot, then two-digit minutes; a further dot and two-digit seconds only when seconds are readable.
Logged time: 8.25
